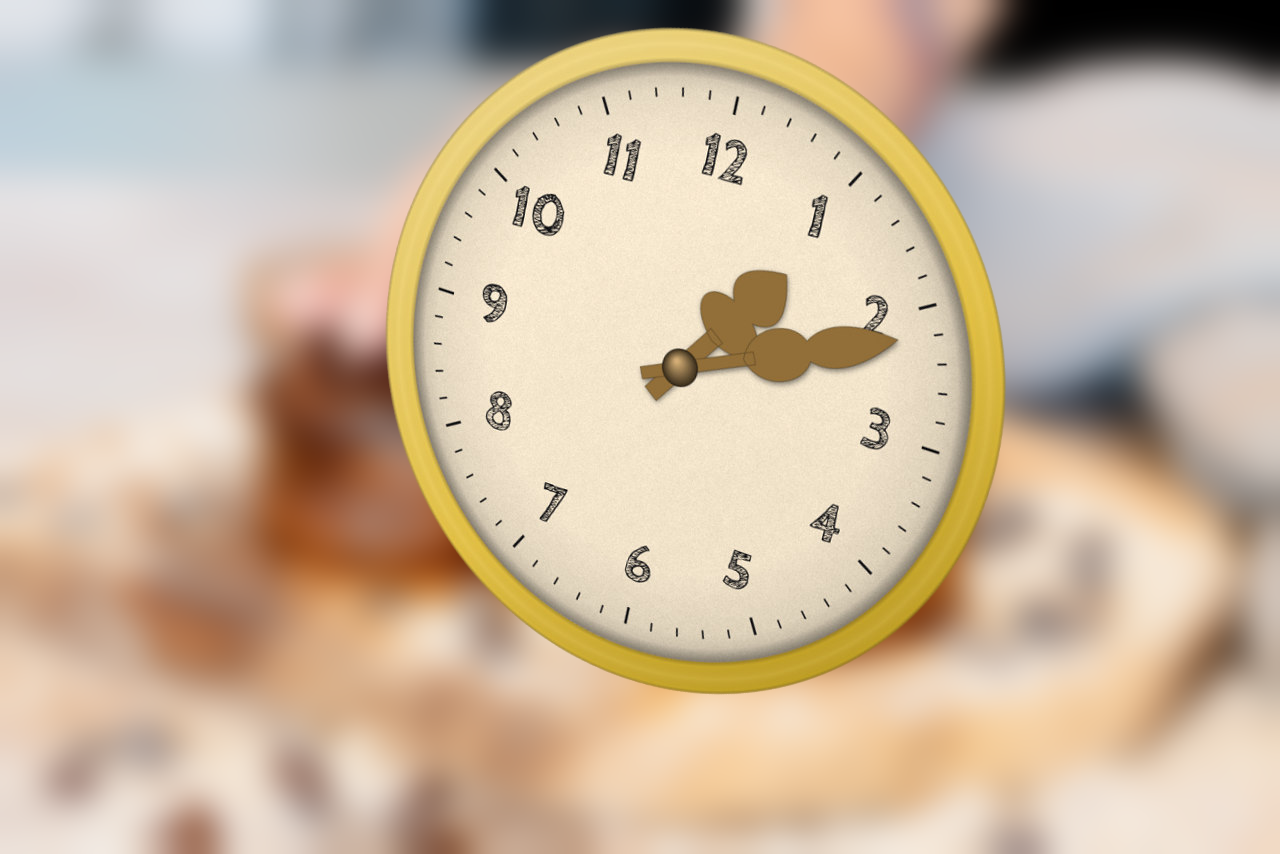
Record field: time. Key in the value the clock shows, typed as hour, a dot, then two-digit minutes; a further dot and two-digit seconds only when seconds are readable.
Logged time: 1.11
